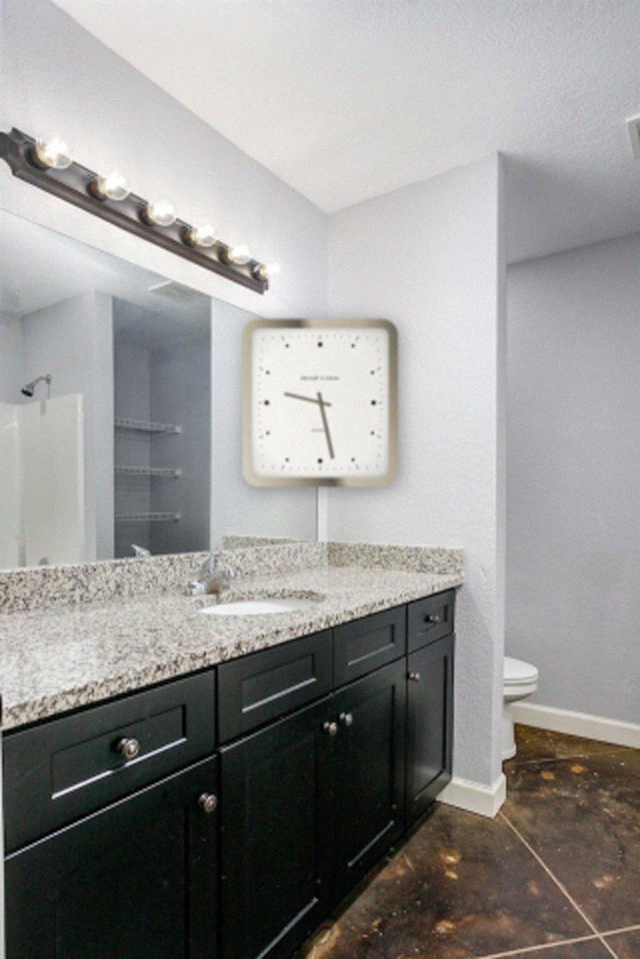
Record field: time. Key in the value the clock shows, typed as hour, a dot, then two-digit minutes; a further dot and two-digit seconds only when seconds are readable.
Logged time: 9.28
